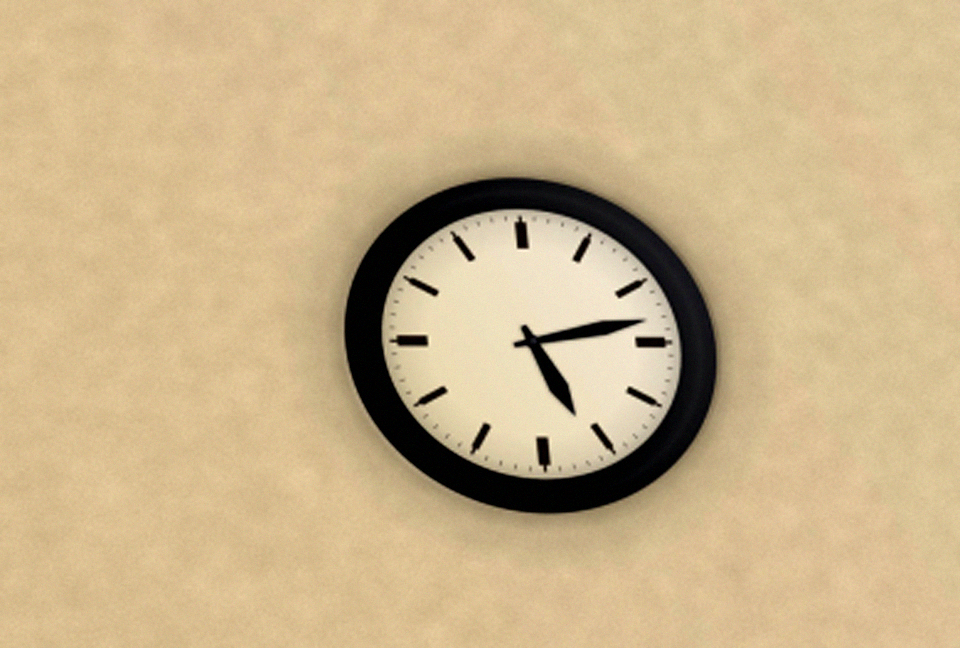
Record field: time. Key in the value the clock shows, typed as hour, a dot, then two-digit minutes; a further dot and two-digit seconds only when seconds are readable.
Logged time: 5.13
